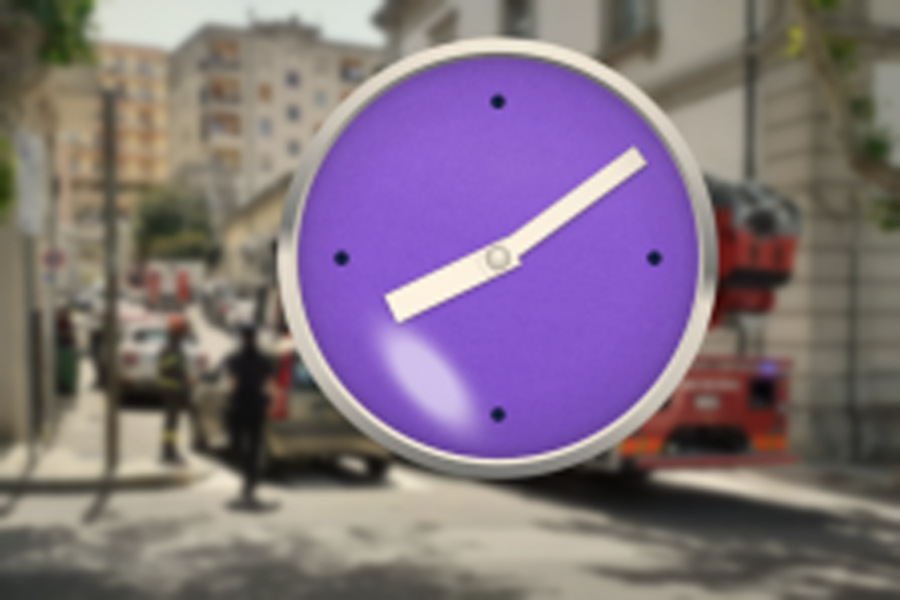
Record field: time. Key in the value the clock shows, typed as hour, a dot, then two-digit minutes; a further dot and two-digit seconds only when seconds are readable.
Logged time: 8.09
